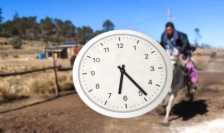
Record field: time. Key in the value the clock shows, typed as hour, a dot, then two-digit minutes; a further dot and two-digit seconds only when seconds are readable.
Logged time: 6.24
